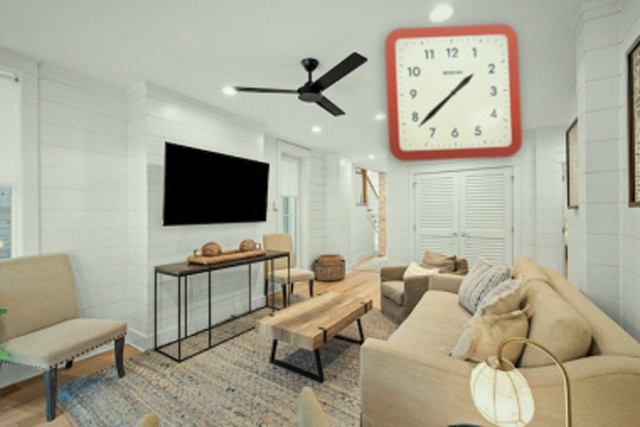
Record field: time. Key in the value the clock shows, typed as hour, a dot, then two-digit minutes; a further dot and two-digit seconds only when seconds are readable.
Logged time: 1.38
